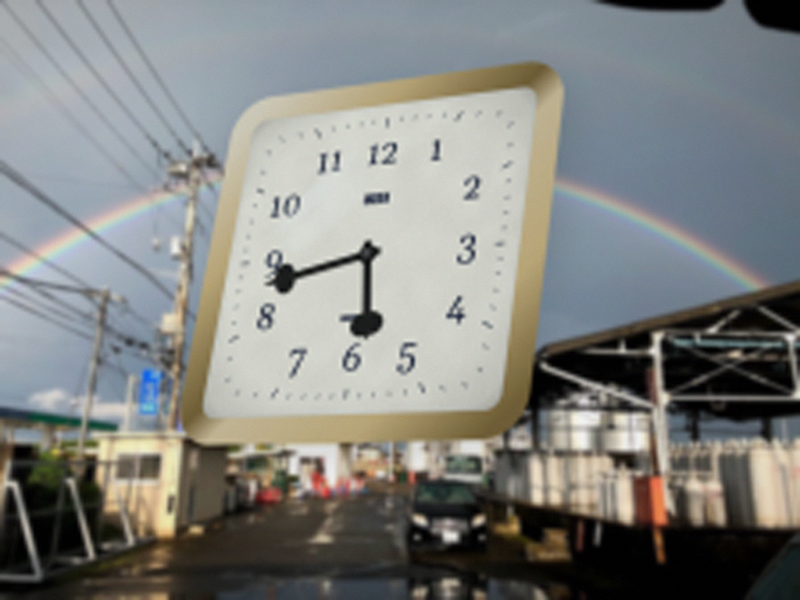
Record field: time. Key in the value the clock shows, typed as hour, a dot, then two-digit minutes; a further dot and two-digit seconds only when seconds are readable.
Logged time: 5.43
